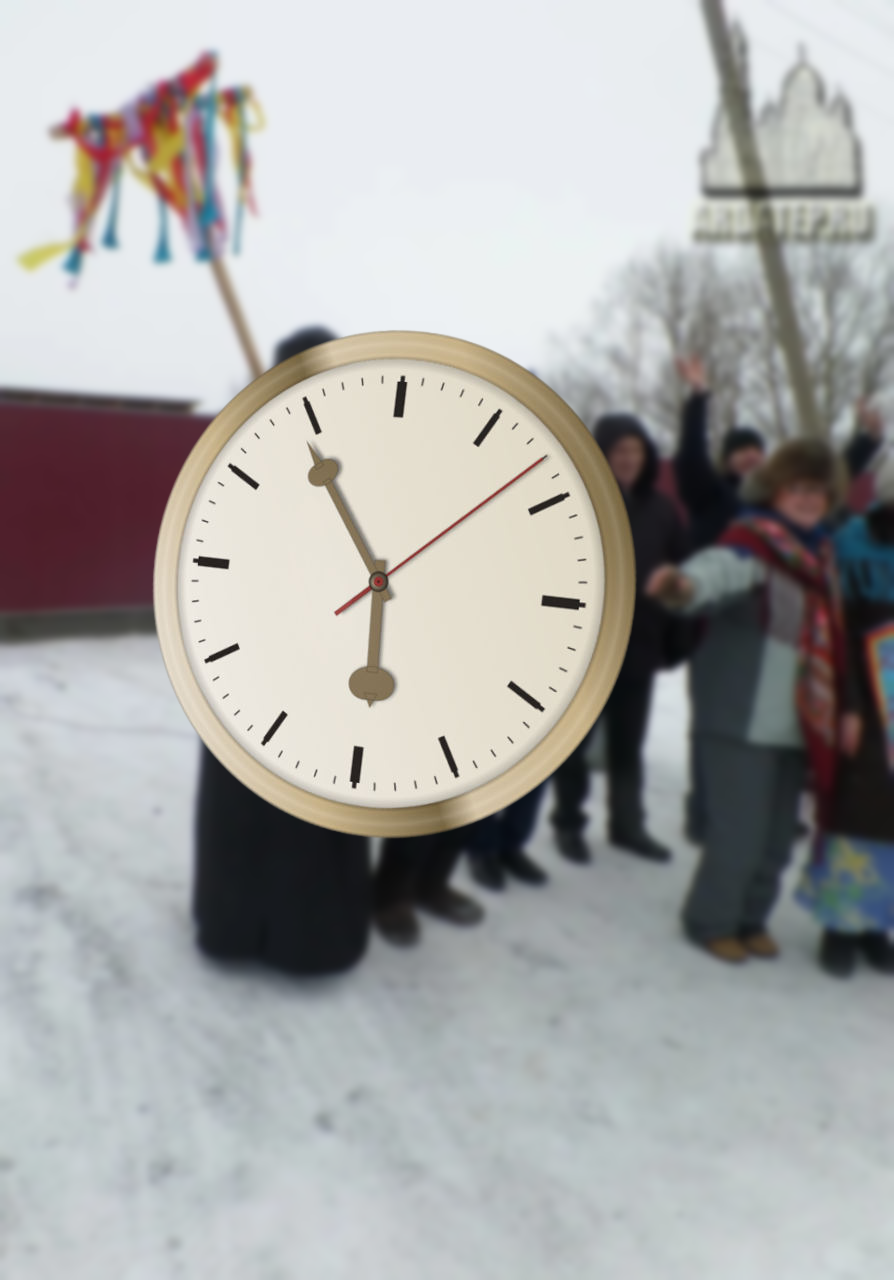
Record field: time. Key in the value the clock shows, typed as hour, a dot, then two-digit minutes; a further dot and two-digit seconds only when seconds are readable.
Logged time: 5.54.08
